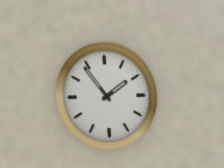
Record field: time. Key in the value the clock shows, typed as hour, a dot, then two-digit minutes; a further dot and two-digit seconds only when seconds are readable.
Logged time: 1.54
